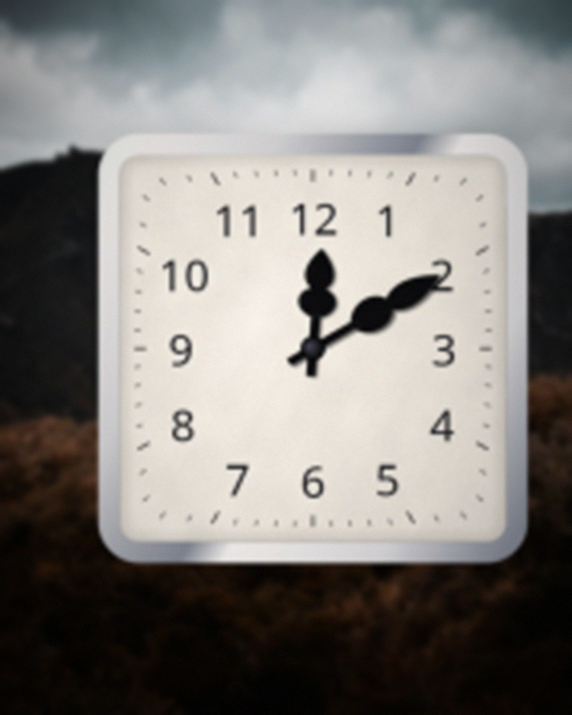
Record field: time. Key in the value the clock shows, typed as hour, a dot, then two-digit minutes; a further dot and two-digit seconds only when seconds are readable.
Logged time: 12.10
